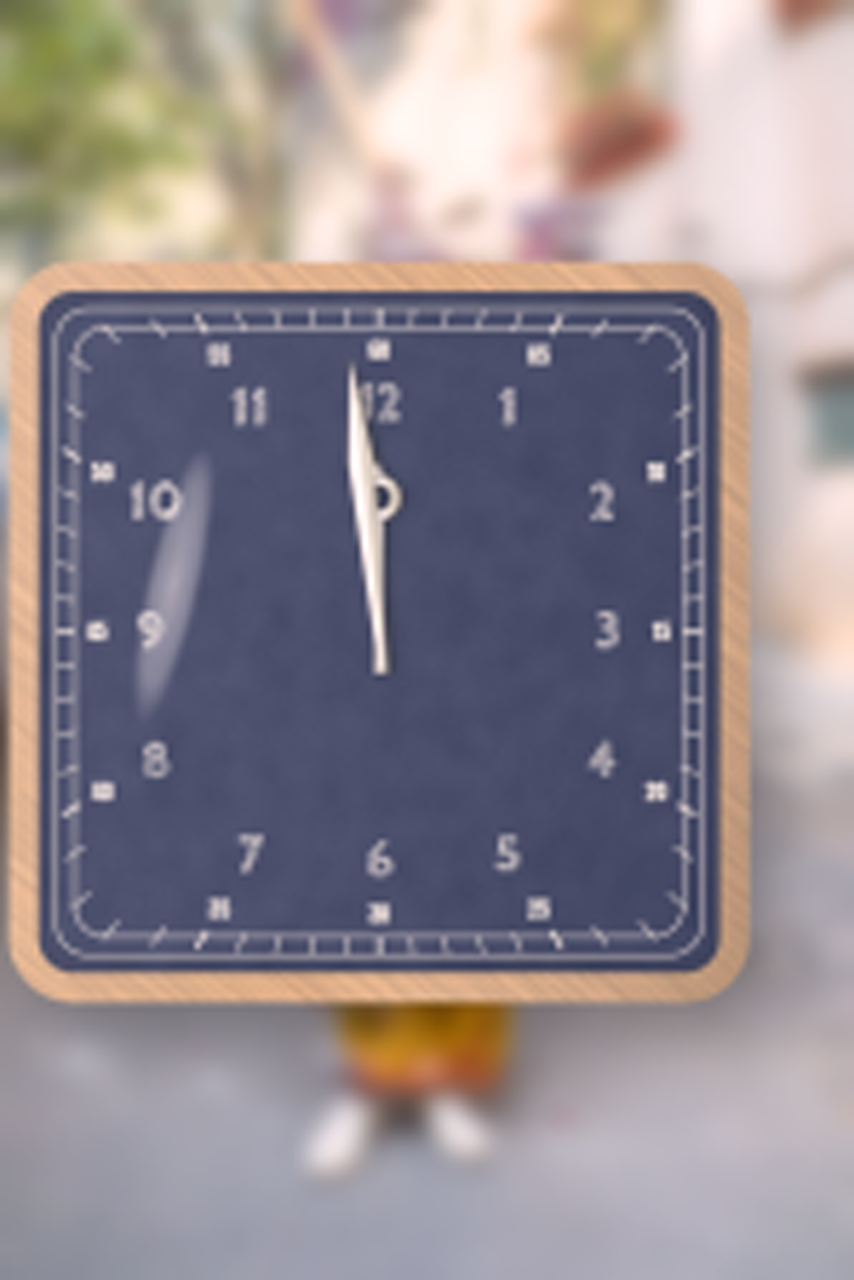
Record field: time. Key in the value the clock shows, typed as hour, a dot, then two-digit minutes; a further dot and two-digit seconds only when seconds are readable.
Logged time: 11.59
